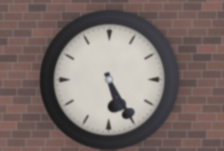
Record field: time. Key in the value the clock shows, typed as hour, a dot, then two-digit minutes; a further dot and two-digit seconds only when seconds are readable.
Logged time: 5.25
